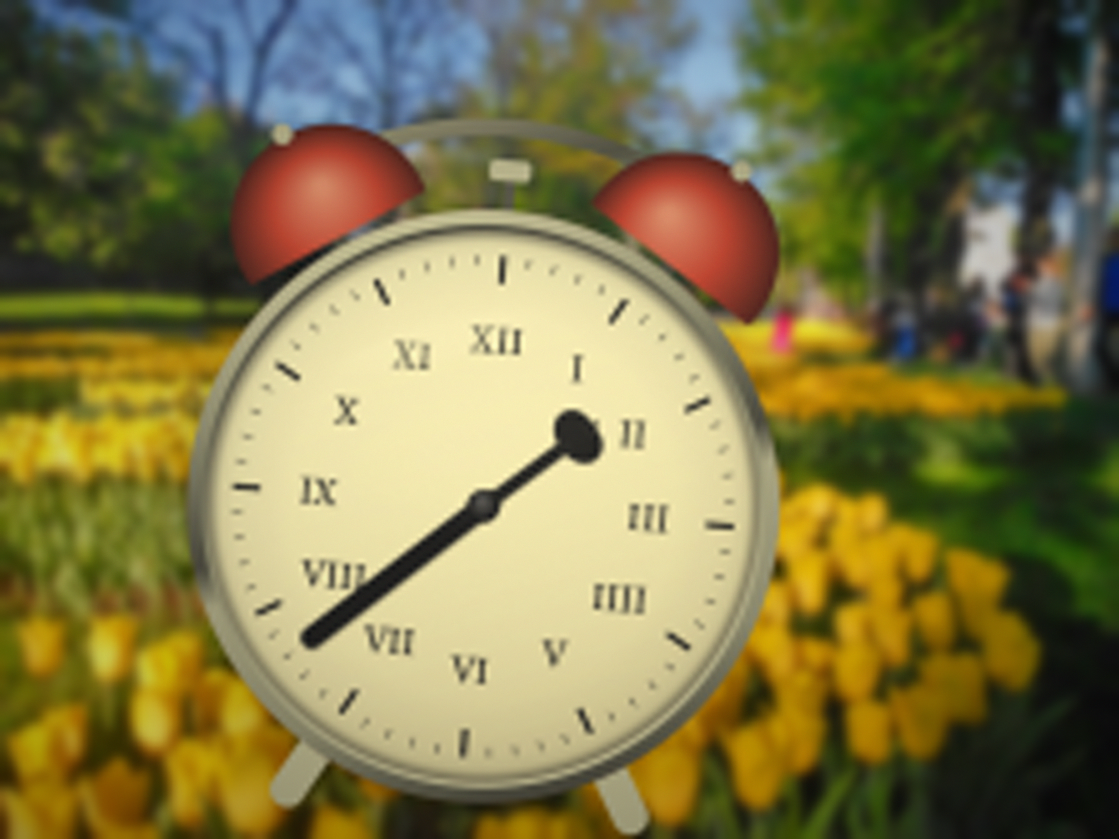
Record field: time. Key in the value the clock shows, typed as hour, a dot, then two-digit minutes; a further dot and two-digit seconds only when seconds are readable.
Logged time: 1.38
